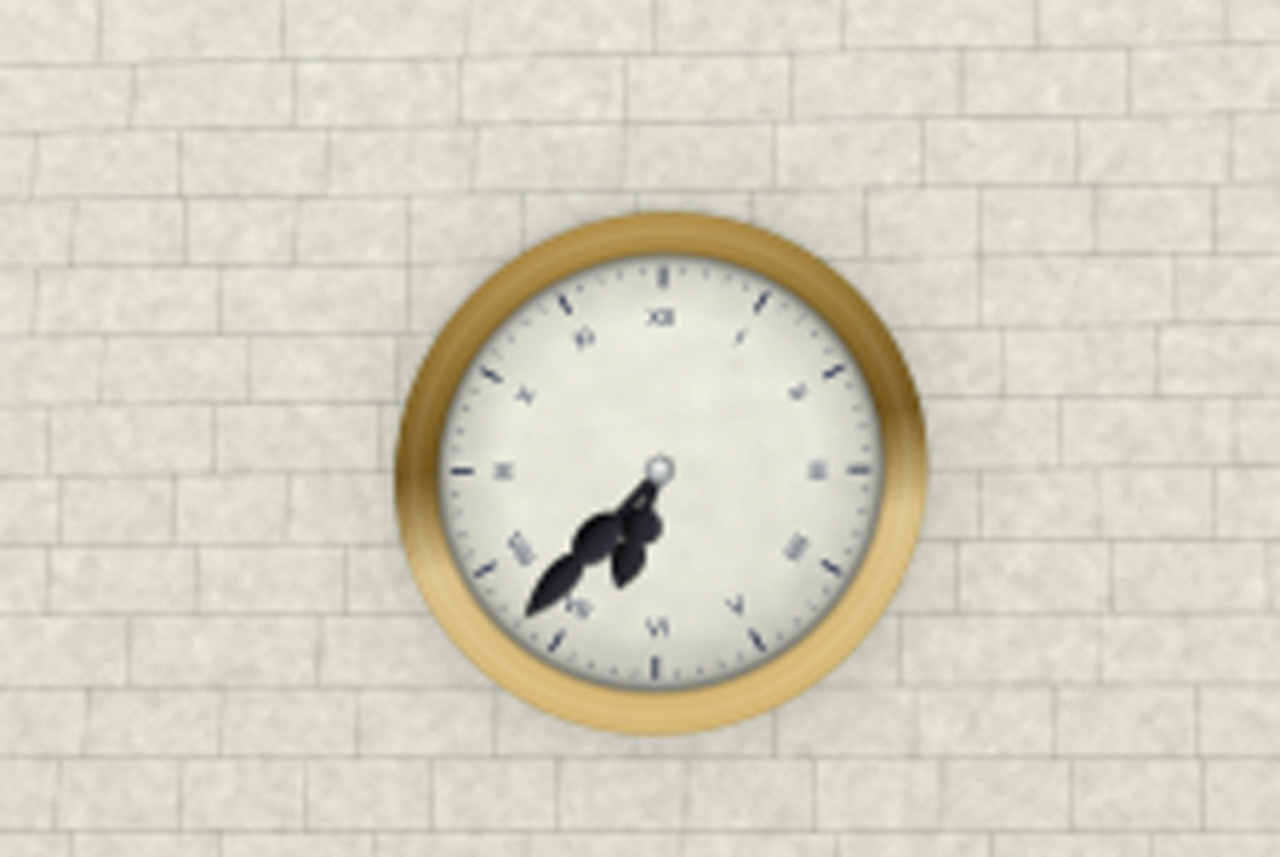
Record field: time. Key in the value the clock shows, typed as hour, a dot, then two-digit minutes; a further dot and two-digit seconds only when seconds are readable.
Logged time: 6.37
